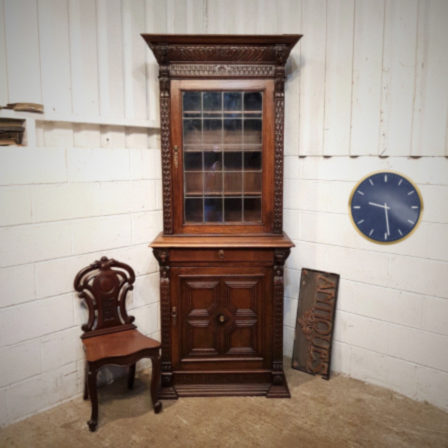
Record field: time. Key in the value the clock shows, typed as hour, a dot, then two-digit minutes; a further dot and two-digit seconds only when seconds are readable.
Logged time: 9.29
